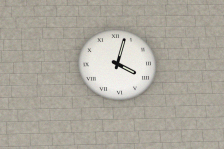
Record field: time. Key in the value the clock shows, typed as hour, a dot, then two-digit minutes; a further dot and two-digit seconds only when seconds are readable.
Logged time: 4.03
